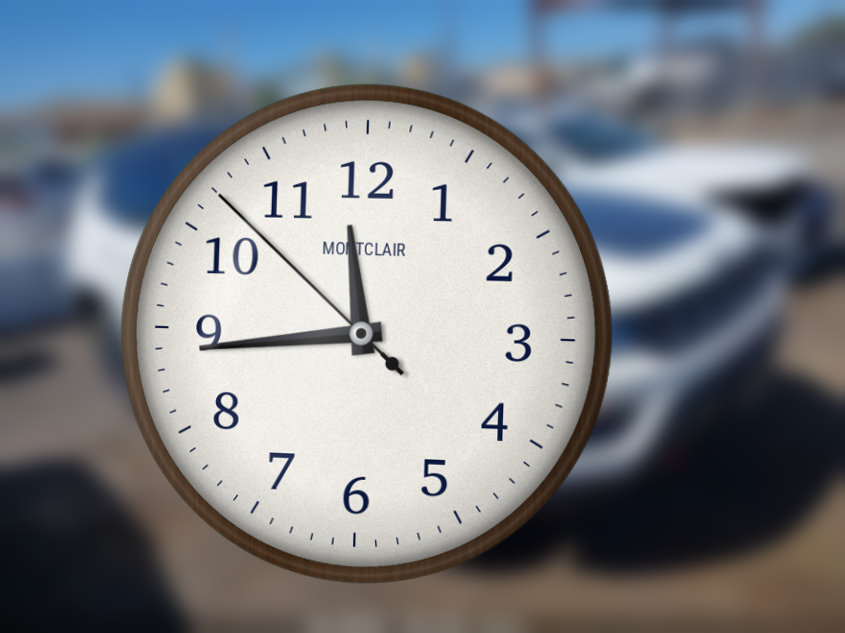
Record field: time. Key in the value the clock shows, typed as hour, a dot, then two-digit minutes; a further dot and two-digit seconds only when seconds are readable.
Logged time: 11.43.52
